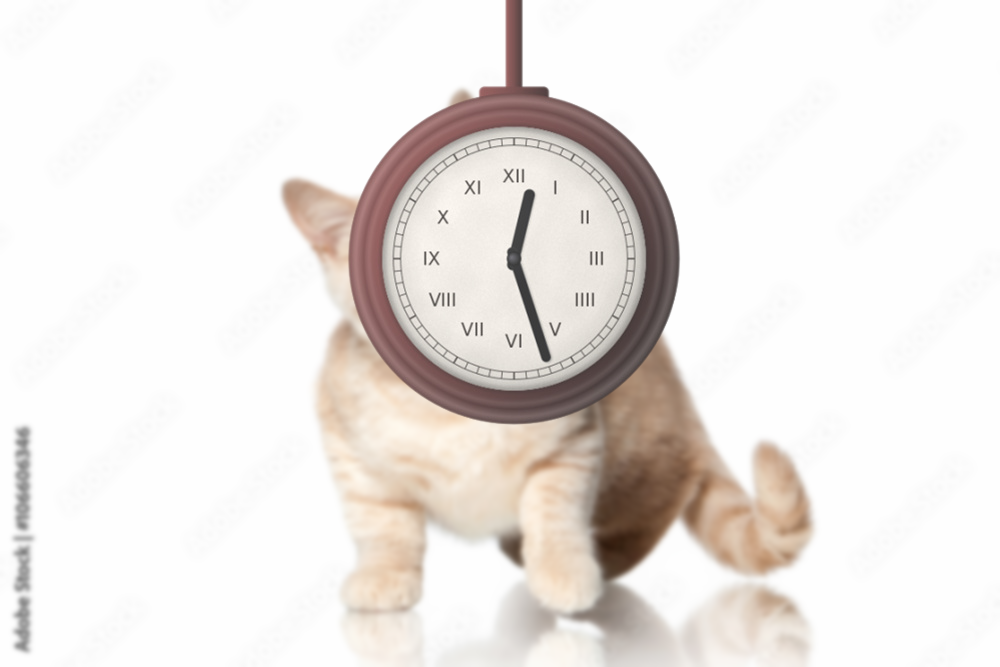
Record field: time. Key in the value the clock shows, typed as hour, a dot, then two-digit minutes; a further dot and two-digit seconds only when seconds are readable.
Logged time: 12.27
